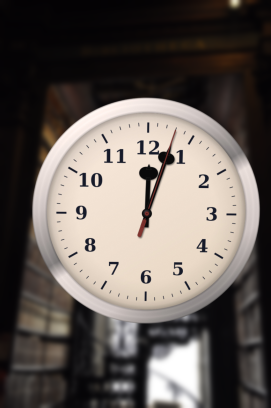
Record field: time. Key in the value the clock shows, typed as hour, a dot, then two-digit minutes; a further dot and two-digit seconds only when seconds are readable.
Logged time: 12.03.03
